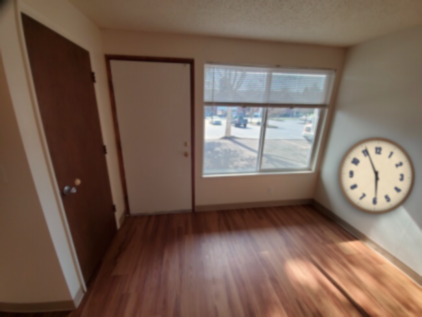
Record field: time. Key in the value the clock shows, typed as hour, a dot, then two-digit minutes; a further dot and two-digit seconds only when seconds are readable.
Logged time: 5.56
